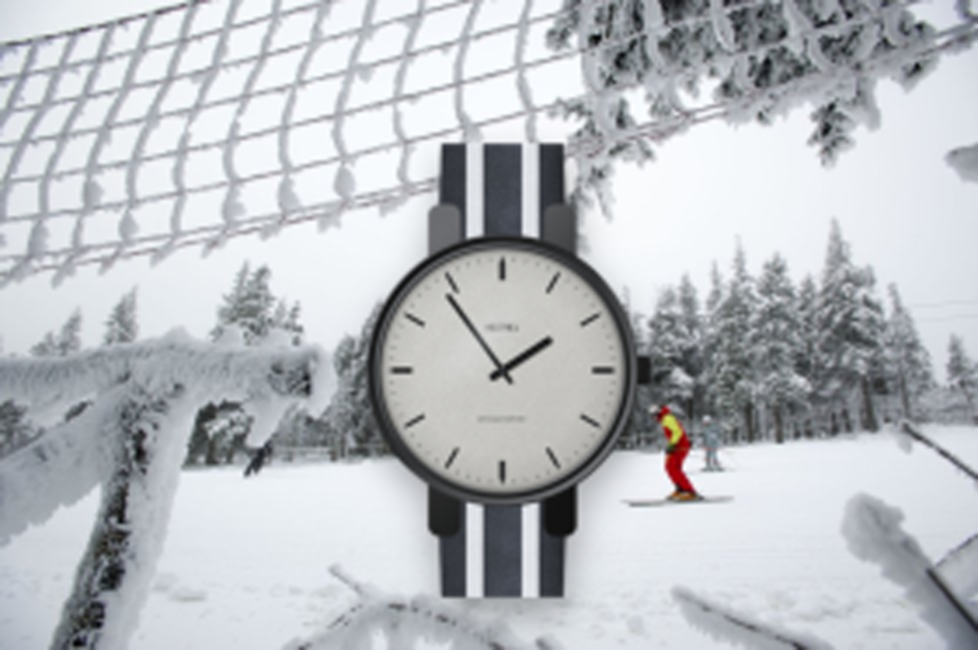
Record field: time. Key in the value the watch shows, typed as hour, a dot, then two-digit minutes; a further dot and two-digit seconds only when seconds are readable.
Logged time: 1.54
